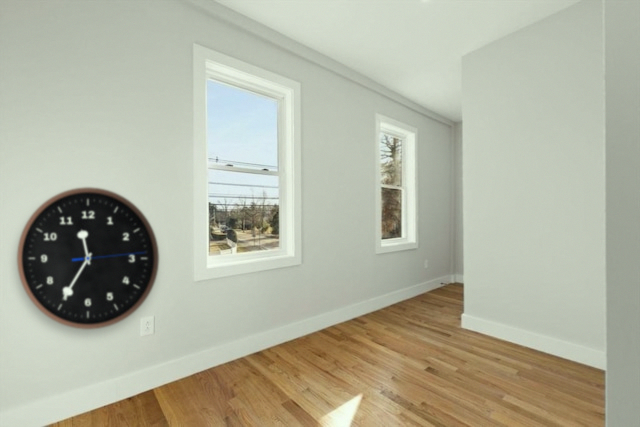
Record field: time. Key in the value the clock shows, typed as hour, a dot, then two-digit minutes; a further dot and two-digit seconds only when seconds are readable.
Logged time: 11.35.14
